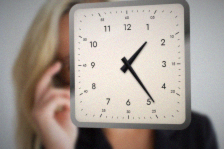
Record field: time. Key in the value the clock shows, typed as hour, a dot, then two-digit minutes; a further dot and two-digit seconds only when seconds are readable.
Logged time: 1.24
